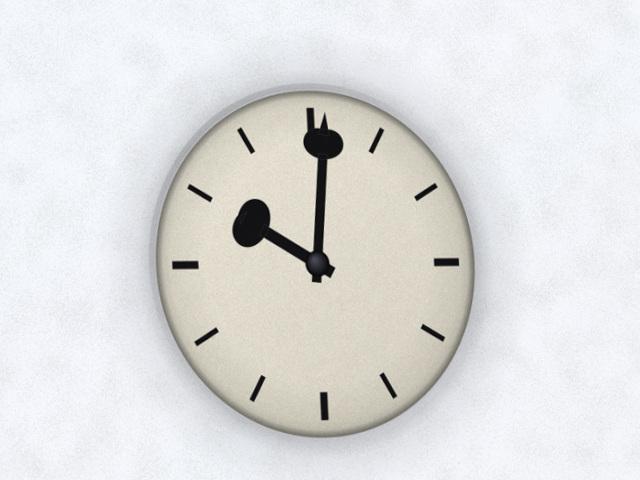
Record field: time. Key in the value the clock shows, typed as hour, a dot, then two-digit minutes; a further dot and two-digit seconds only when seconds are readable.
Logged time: 10.01
